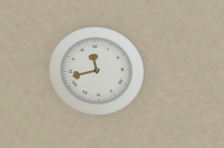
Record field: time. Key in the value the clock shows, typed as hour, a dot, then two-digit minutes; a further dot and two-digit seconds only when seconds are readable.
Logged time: 11.43
